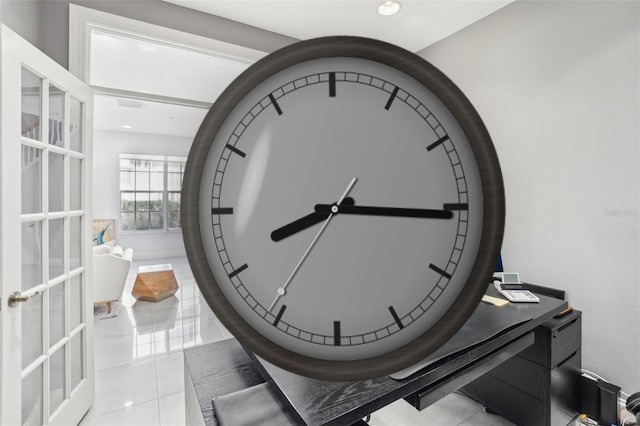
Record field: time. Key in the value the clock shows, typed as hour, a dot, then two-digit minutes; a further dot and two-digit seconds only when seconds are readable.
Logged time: 8.15.36
